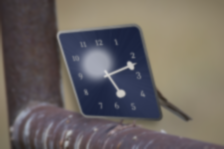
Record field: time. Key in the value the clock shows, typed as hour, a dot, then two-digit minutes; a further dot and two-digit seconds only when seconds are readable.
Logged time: 5.12
